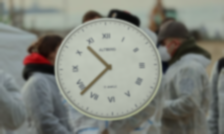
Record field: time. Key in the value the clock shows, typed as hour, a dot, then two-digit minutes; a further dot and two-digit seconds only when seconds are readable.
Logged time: 10.38
